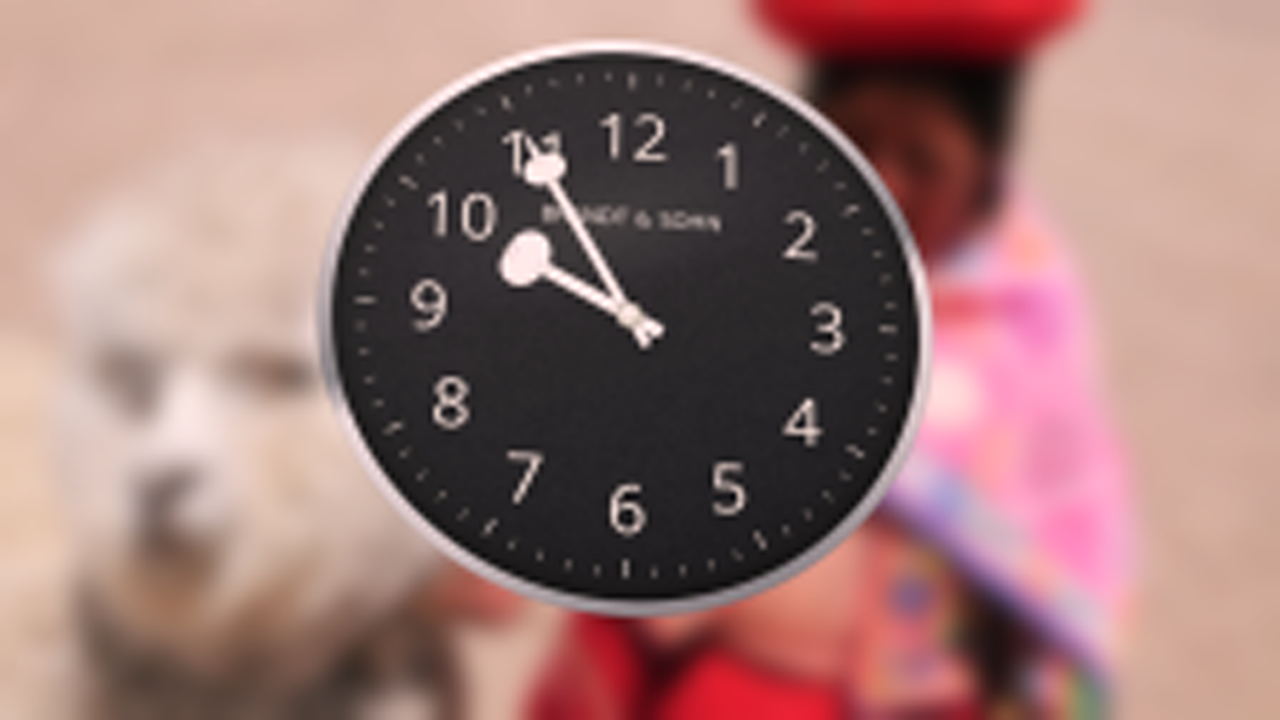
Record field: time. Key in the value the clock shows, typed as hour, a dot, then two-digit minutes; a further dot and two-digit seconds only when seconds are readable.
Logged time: 9.55
